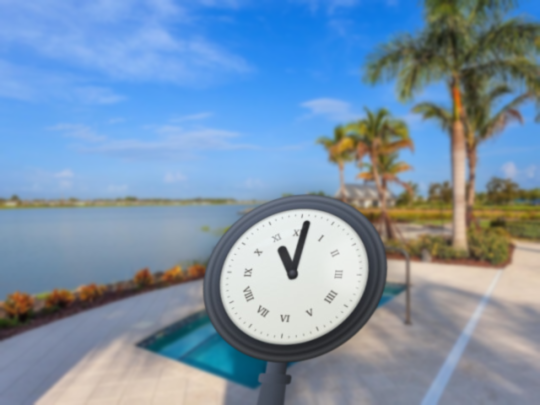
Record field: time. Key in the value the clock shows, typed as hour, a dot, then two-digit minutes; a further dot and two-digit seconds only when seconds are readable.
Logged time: 11.01
